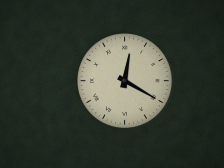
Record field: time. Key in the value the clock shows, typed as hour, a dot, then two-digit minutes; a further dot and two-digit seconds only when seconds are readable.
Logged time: 12.20
